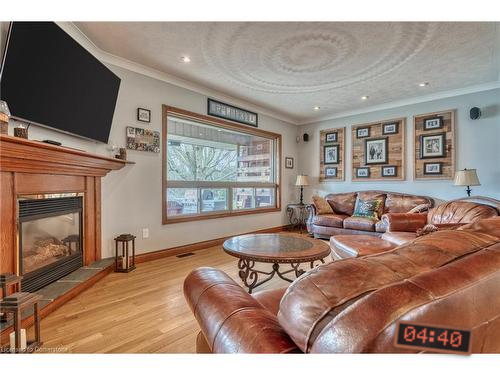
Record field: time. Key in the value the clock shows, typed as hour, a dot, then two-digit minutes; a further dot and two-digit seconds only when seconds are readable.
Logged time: 4.40
